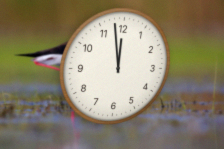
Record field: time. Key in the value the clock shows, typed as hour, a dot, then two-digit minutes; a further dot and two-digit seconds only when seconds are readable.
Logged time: 11.58
